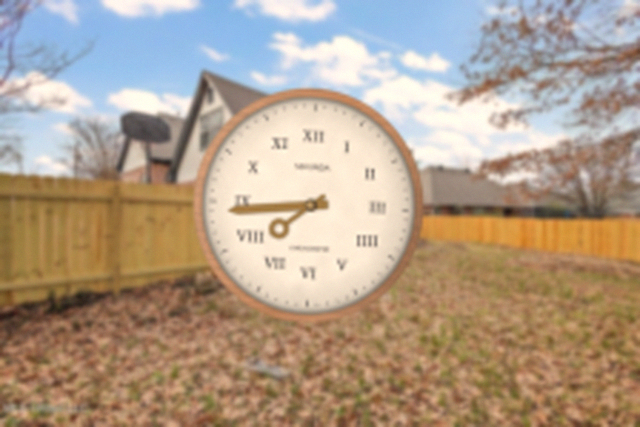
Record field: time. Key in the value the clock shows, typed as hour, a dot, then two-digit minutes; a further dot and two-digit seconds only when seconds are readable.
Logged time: 7.44
